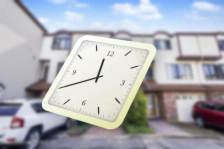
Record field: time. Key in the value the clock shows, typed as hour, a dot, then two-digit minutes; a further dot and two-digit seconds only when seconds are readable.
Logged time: 11.40
